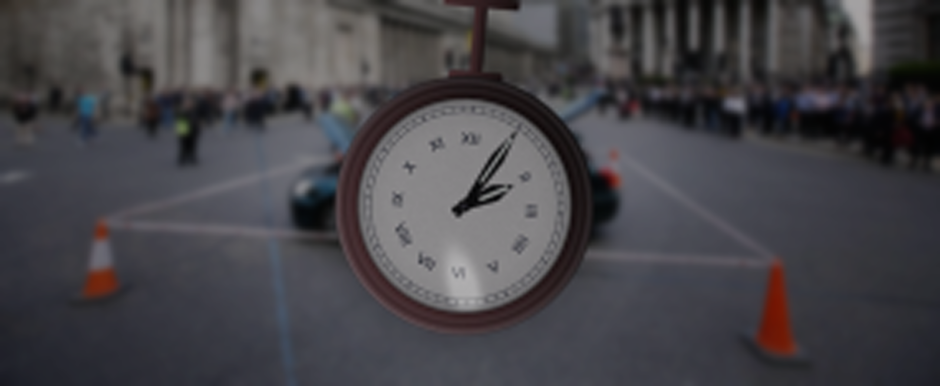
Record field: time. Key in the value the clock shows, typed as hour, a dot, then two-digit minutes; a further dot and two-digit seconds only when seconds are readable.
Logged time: 2.05
